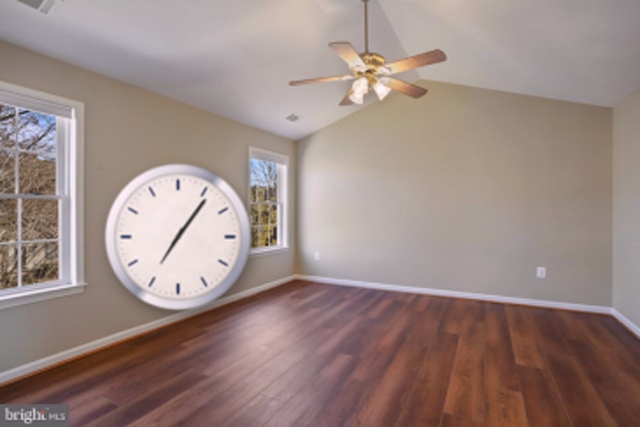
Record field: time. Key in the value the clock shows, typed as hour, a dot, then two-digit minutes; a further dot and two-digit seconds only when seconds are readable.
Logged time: 7.06
